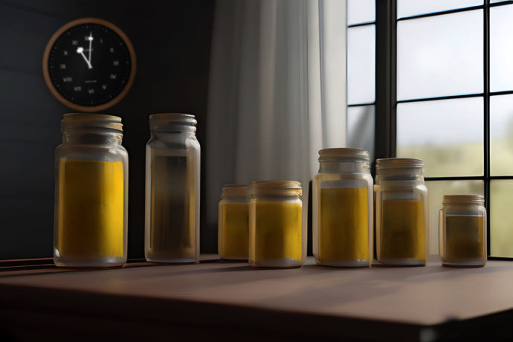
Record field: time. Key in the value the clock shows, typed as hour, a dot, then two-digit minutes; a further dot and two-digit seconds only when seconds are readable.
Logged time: 11.01
